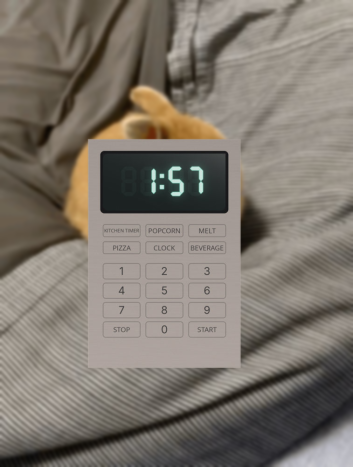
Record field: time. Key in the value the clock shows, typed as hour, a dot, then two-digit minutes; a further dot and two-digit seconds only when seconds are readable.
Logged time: 1.57
